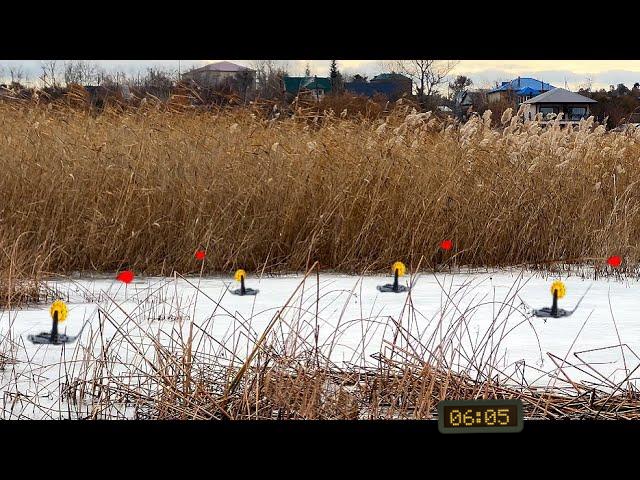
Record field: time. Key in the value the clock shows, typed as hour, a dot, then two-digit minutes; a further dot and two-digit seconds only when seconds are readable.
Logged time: 6.05
